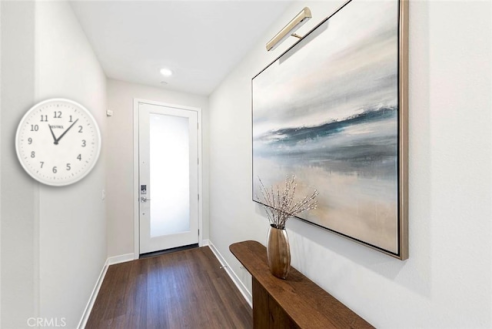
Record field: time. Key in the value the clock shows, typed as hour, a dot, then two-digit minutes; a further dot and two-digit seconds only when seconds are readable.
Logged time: 11.07
